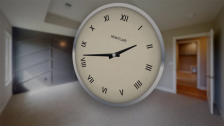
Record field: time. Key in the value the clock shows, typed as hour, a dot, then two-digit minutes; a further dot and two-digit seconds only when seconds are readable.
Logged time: 1.42
